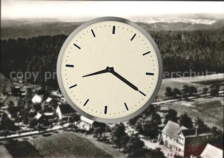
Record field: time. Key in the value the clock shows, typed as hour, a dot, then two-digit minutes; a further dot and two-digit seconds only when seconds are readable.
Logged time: 8.20
